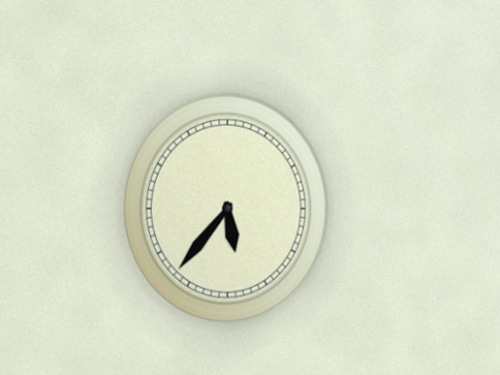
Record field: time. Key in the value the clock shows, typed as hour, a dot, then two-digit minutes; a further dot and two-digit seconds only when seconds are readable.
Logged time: 5.37
